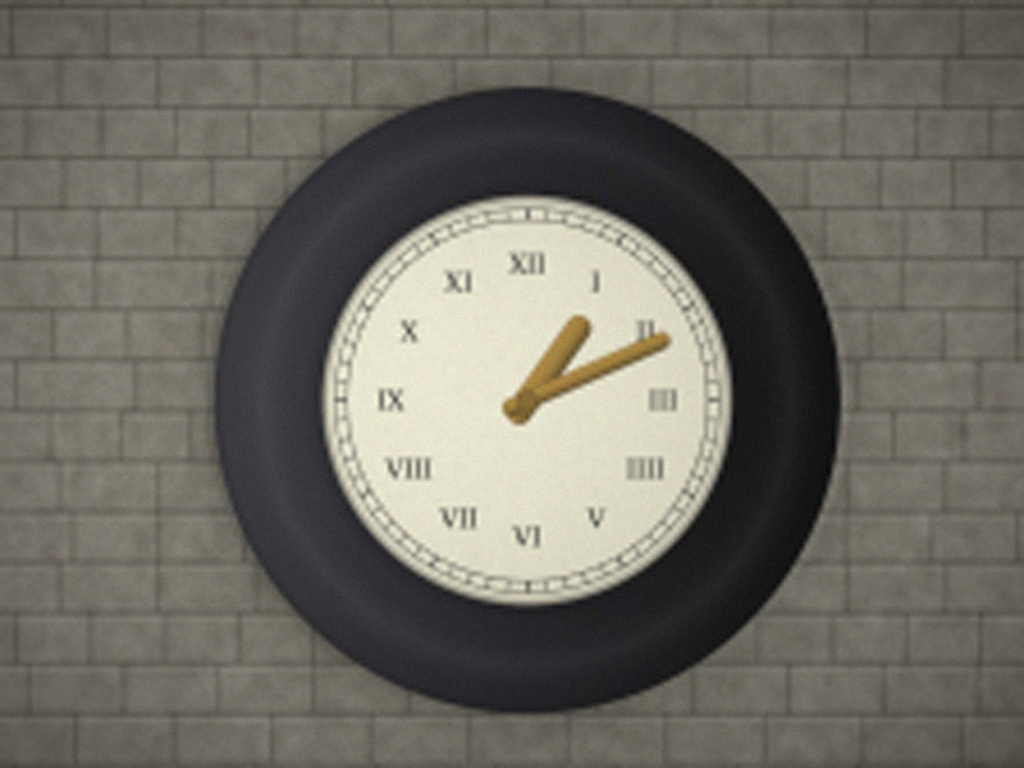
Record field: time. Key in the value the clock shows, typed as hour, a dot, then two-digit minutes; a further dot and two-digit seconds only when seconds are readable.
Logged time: 1.11
